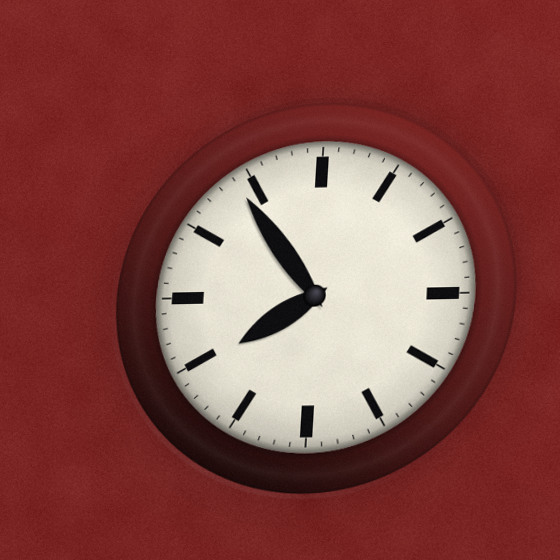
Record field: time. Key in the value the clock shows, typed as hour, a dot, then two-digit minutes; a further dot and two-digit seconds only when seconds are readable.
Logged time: 7.54
